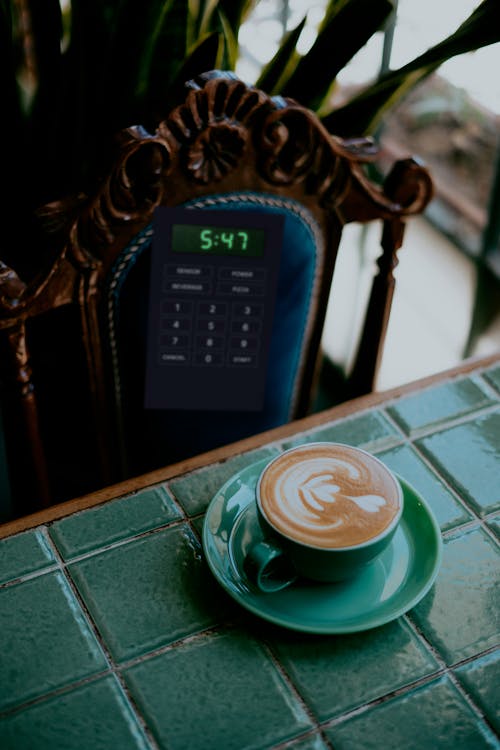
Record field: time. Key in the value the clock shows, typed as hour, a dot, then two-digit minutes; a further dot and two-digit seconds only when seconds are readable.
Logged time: 5.47
